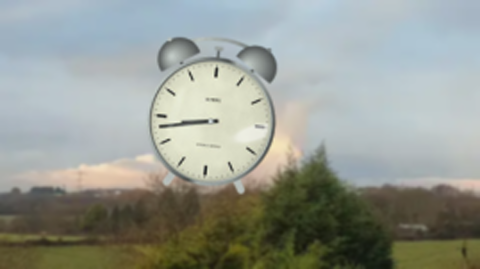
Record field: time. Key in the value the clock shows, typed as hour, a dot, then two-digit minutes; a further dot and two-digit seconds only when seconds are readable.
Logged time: 8.43
